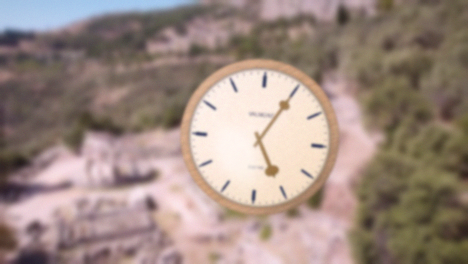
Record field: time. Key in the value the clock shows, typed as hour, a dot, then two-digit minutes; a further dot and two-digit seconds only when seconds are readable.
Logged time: 5.05
